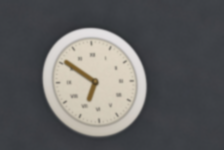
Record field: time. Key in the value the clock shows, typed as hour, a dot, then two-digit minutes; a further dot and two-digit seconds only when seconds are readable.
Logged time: 6.51
